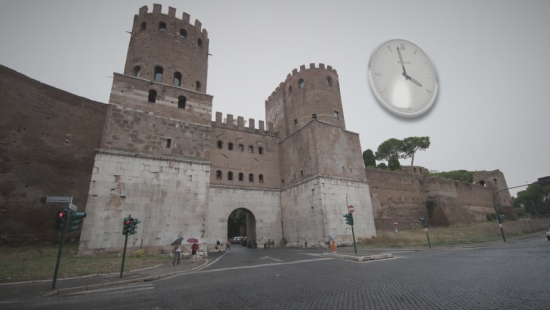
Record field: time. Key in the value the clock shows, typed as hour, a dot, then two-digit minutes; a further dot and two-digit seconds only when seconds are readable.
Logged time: 3.58
